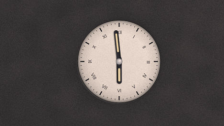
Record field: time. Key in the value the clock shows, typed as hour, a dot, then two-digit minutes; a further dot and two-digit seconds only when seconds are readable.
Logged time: 5.59
